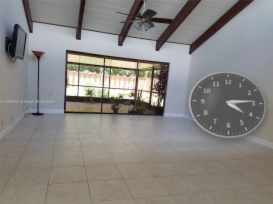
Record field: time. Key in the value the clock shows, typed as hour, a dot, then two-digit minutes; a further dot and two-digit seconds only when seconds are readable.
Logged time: 4.14
